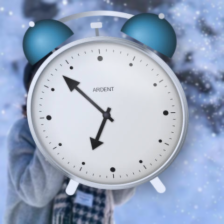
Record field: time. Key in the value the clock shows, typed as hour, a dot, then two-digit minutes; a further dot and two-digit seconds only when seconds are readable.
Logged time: 6.53
